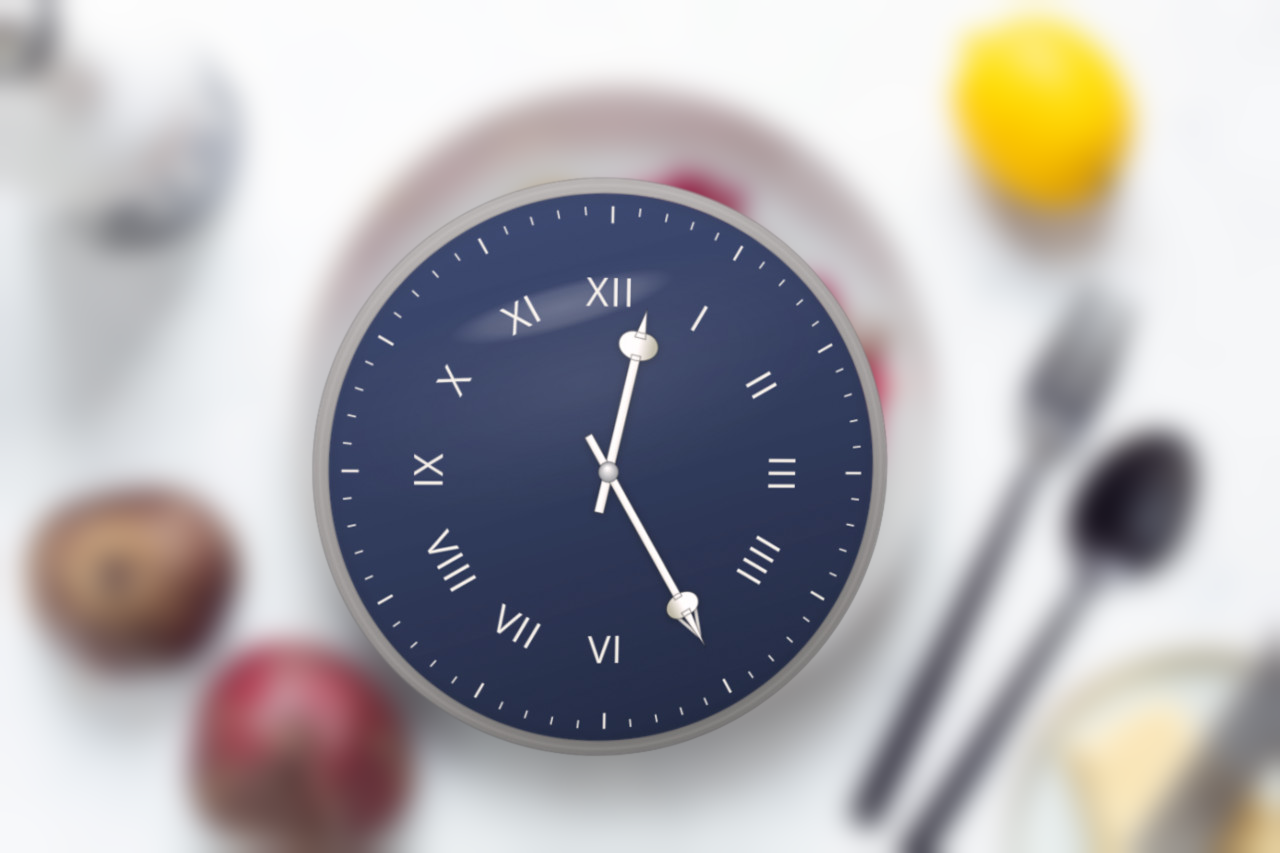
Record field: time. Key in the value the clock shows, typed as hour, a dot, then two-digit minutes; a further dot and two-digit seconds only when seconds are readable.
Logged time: 12.25
